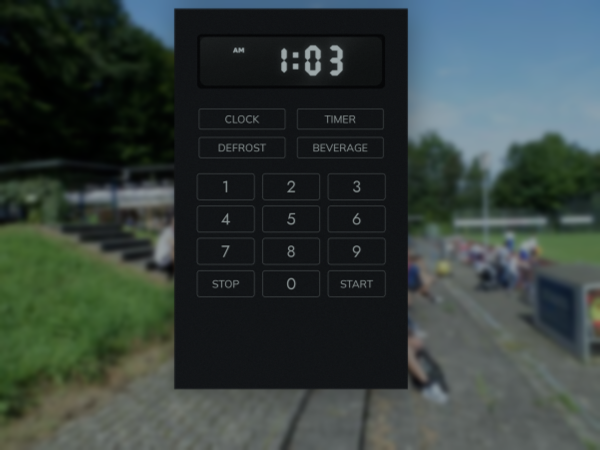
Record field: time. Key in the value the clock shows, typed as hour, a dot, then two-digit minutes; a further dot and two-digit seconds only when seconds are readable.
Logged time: 1.03
